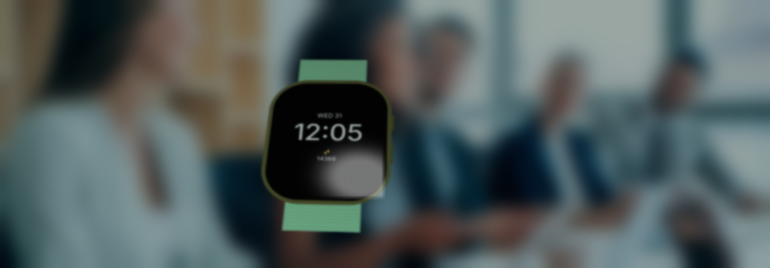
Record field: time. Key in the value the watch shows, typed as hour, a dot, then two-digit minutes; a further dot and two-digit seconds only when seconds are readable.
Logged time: 12.05
